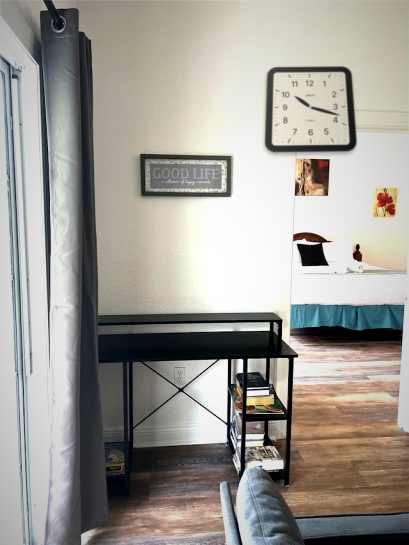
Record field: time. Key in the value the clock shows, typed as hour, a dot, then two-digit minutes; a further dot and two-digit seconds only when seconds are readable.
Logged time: 10.18
